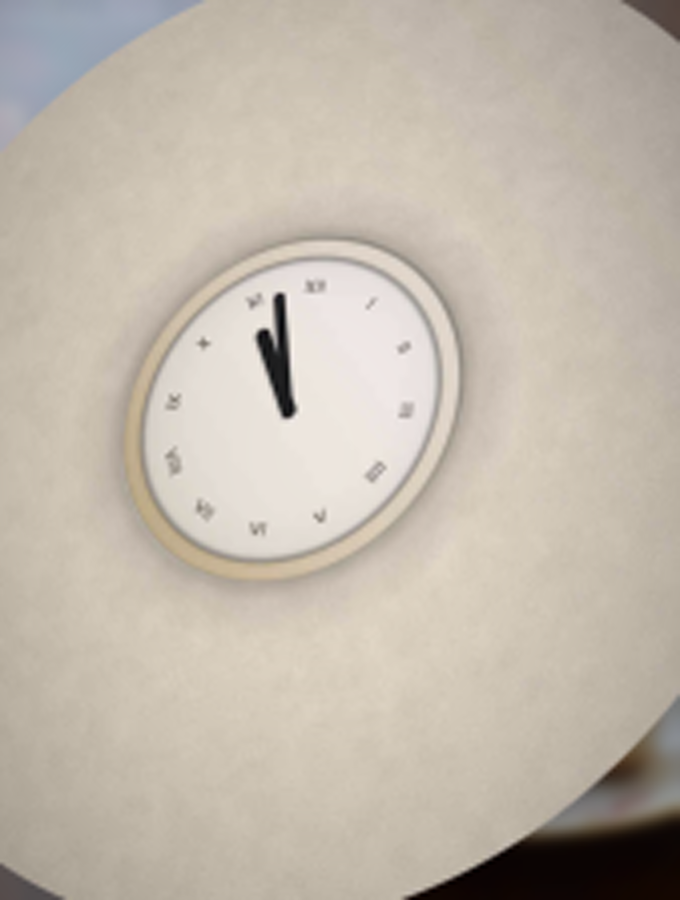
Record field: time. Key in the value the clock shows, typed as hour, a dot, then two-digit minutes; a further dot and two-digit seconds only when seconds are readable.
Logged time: 10.57
